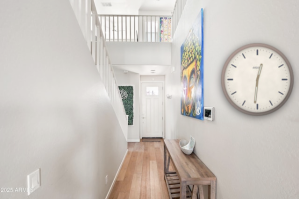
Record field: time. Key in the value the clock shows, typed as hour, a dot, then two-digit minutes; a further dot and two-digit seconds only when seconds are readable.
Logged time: 12.31
